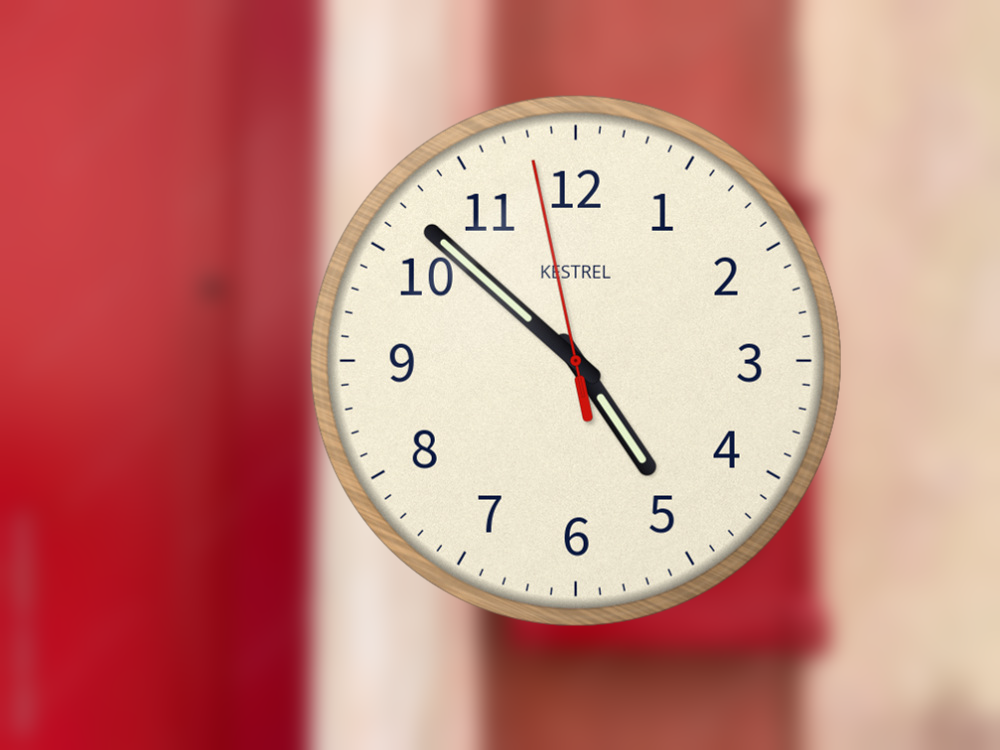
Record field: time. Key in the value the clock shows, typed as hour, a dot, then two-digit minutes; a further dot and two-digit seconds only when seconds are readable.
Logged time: 4.51.58
